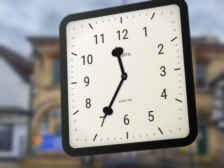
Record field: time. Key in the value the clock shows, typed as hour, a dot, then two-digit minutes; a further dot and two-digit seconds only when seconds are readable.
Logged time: 11.35
